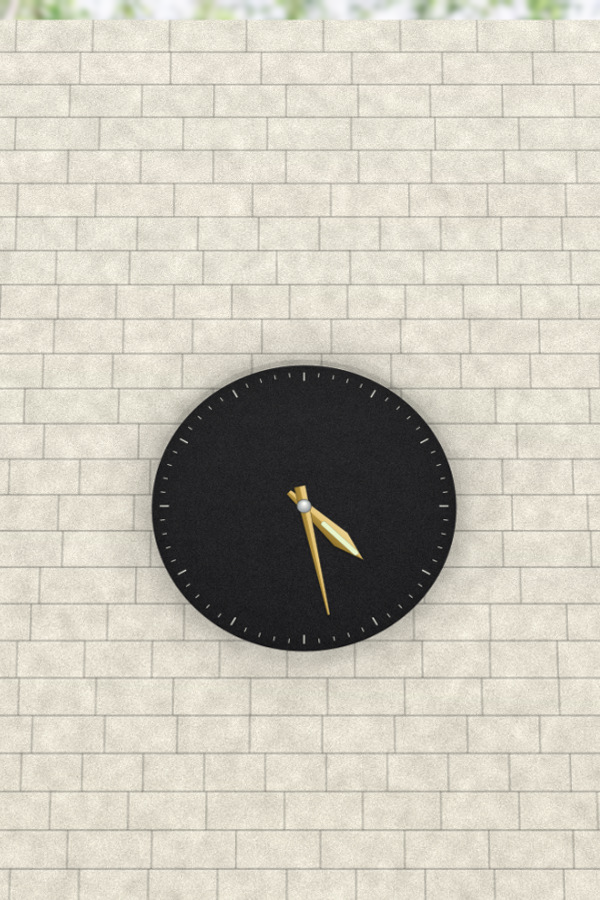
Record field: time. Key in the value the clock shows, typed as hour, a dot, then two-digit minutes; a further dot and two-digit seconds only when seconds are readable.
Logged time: 4.28
